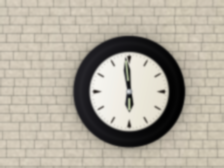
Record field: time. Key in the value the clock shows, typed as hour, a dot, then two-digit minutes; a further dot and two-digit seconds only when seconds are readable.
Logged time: 5.59
